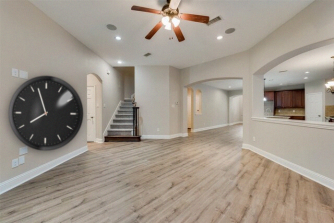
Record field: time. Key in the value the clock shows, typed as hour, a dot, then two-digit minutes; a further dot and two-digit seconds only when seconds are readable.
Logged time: 7.57
